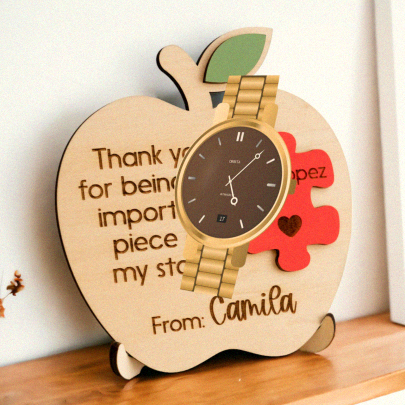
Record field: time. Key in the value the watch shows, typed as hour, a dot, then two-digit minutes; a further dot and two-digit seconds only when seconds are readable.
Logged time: 5.07
